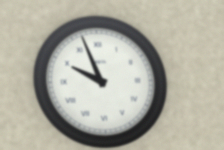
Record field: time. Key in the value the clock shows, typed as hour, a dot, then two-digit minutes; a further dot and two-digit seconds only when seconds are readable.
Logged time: 9.57
